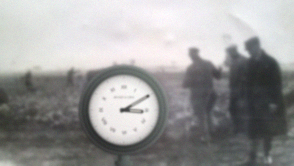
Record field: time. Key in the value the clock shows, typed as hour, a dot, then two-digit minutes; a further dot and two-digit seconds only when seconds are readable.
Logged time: 3.10
